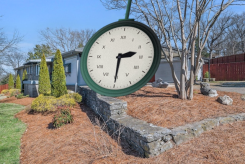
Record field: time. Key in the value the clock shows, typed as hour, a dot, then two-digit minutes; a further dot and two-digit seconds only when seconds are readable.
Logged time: 2.30
